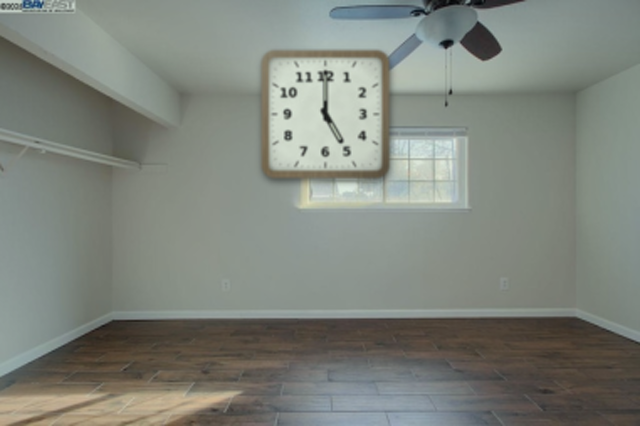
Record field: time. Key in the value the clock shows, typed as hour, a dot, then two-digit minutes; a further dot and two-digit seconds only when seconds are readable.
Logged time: 5.00
